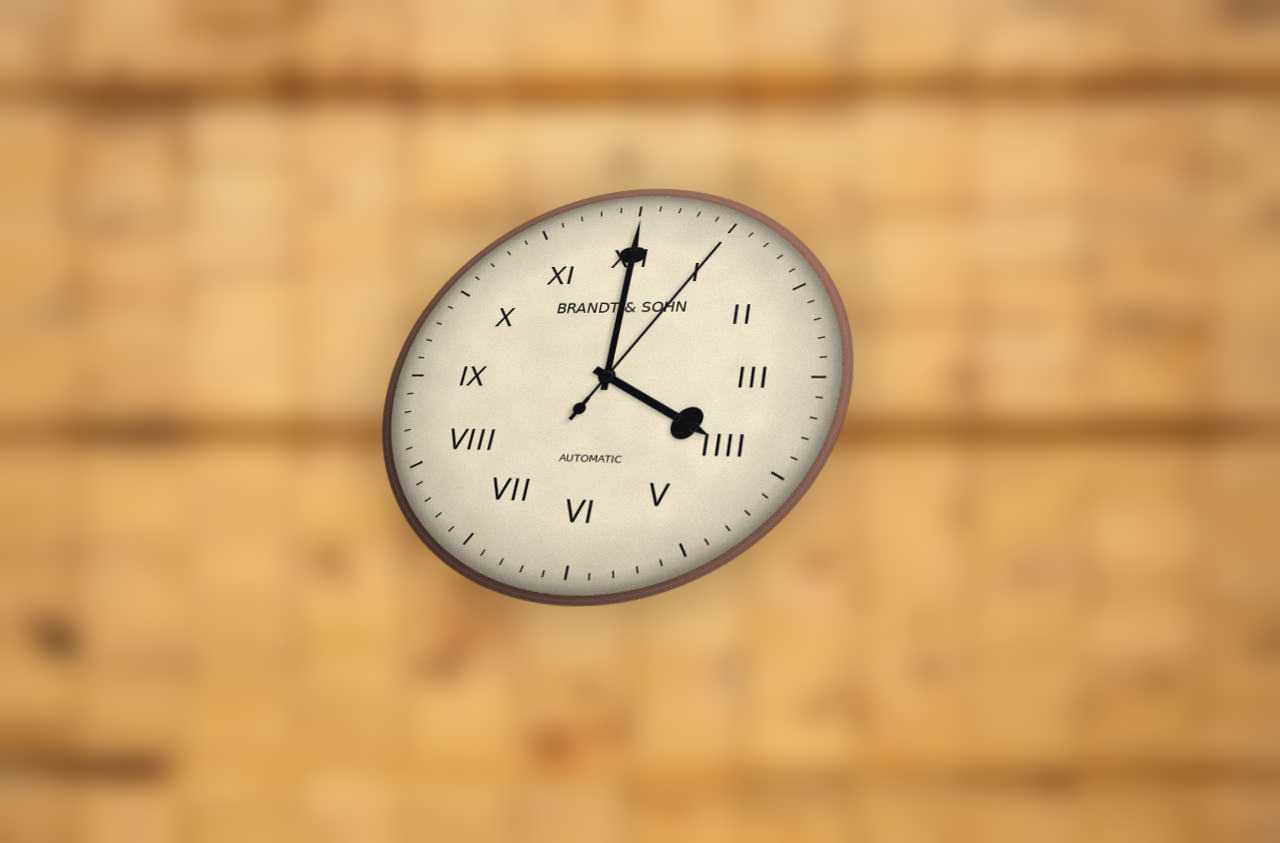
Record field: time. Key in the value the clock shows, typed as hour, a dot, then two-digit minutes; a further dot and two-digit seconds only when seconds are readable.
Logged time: 4.00.05
